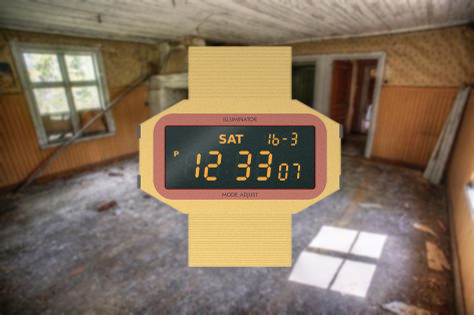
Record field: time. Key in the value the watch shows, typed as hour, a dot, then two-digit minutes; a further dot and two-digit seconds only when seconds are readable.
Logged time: 12.33.07
